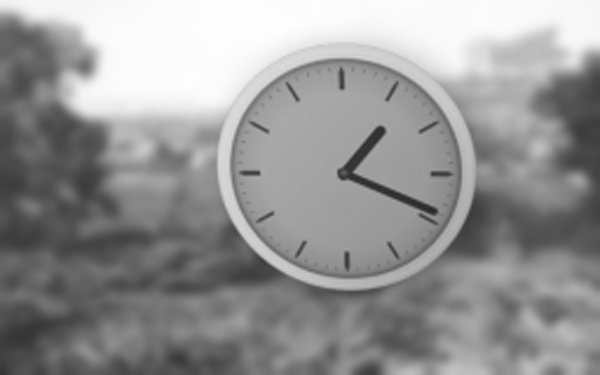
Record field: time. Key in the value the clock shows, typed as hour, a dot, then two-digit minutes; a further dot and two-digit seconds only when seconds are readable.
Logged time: 1.19
